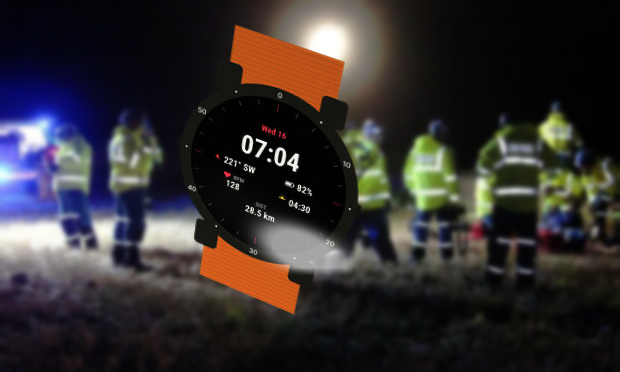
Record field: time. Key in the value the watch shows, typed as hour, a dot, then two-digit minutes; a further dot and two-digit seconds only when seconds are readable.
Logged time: 7.04
